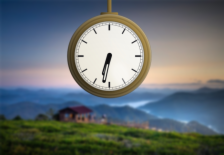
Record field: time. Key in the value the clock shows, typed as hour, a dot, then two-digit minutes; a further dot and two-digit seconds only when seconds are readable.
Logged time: 6.32
